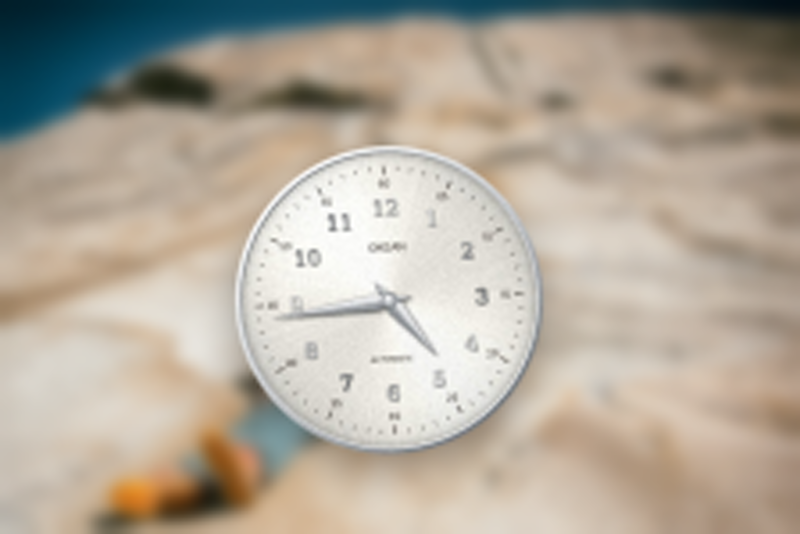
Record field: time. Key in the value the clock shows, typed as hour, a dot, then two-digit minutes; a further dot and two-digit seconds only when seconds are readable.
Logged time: 4.44
